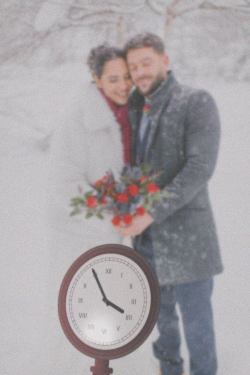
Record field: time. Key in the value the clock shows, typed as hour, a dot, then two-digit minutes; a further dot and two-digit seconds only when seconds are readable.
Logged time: 3.55
